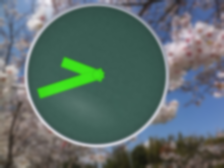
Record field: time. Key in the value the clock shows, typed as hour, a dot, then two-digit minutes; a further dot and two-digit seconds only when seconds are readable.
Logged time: 9.42
